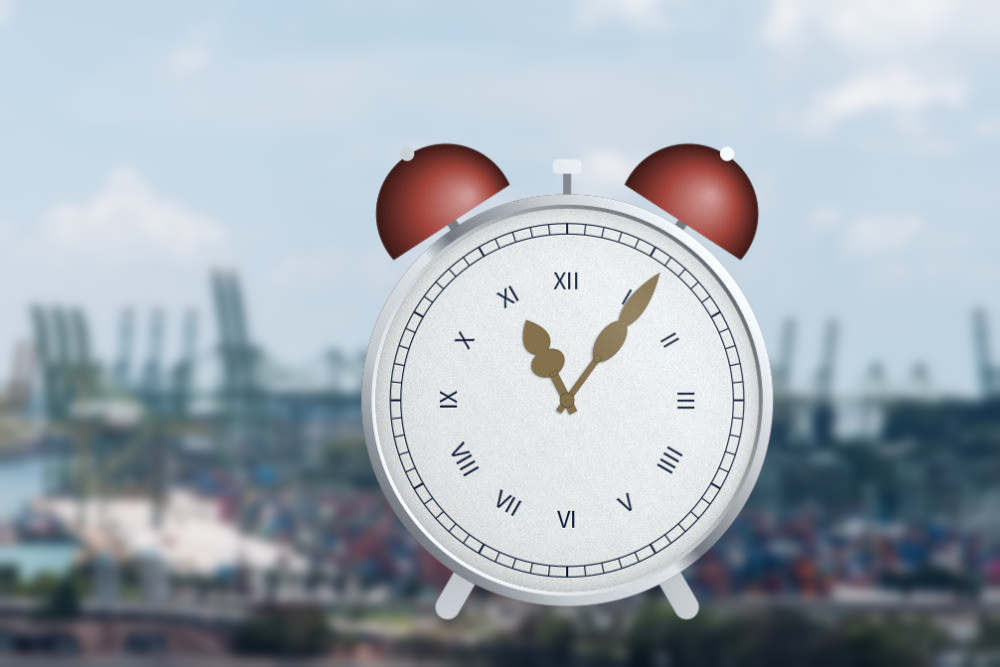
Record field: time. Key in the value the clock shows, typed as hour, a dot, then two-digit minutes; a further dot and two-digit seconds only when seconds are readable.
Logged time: 11.06
